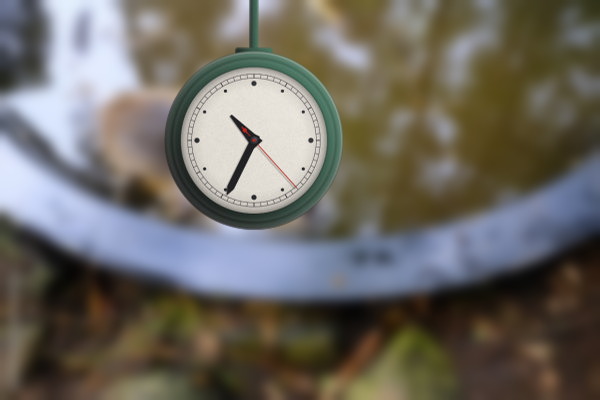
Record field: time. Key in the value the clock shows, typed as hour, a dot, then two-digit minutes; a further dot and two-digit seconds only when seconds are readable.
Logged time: 10.34.23
